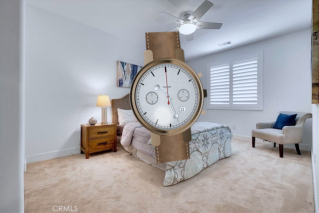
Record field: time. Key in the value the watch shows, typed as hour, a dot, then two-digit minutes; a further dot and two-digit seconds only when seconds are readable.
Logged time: 10.27
